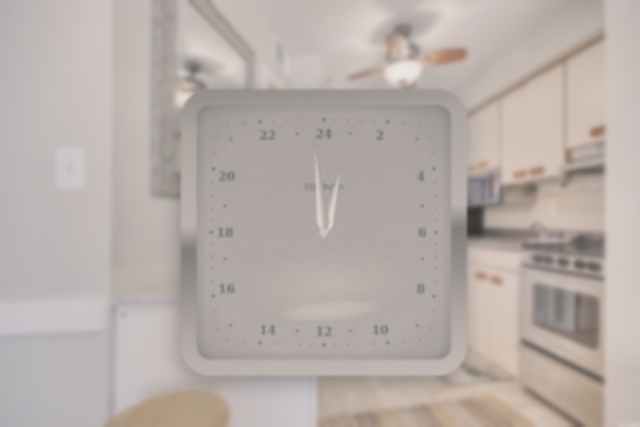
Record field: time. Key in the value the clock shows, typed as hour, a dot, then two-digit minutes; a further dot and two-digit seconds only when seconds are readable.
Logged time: 0.59
